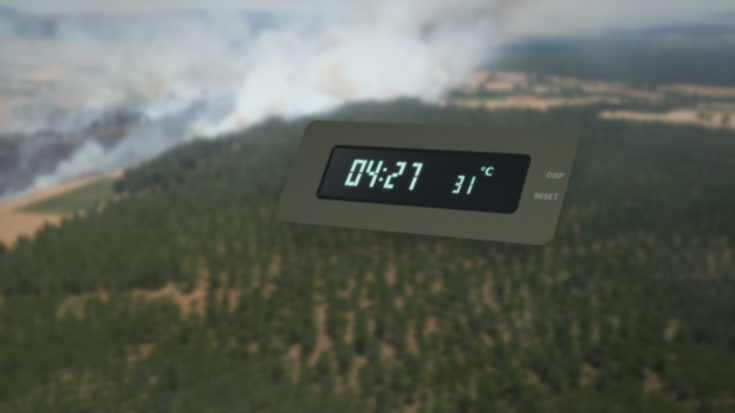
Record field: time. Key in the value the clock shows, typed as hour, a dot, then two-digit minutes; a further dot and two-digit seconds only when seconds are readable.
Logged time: 4.27
